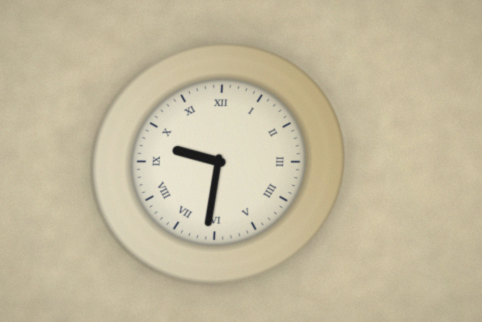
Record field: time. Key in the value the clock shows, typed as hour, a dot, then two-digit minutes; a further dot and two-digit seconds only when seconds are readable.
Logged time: 9.31
